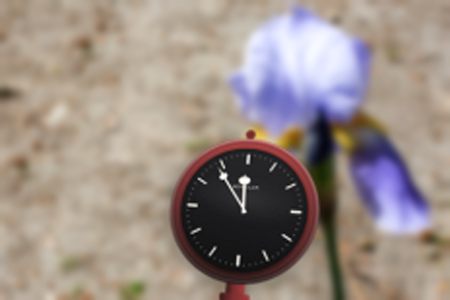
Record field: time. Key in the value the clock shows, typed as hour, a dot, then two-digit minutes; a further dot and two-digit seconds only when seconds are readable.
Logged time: 11.54
